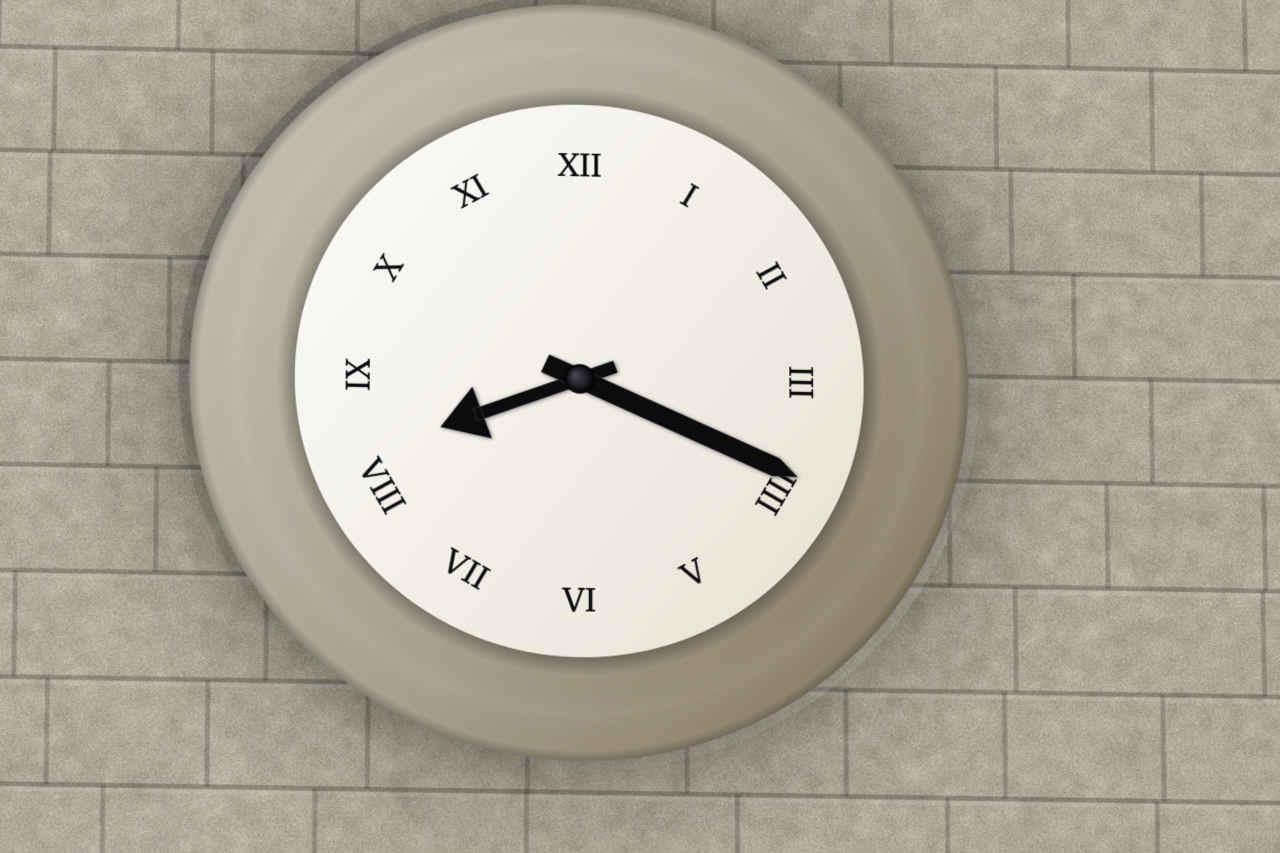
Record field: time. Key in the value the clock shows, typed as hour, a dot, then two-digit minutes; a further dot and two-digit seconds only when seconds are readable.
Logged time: 8.19
